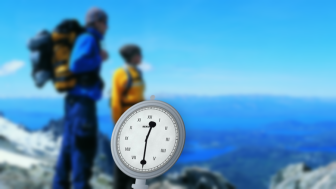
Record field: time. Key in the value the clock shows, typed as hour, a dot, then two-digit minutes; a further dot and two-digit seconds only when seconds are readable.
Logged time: 12.30
